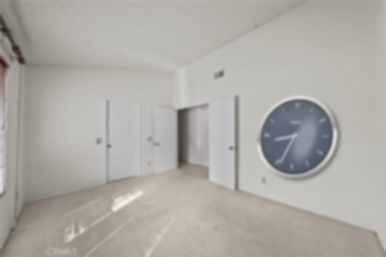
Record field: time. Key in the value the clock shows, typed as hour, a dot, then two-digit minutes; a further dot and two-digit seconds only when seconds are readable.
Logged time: 8.34
